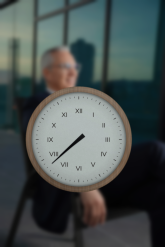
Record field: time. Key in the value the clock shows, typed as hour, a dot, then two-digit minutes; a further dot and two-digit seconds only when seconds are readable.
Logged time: 7.38
